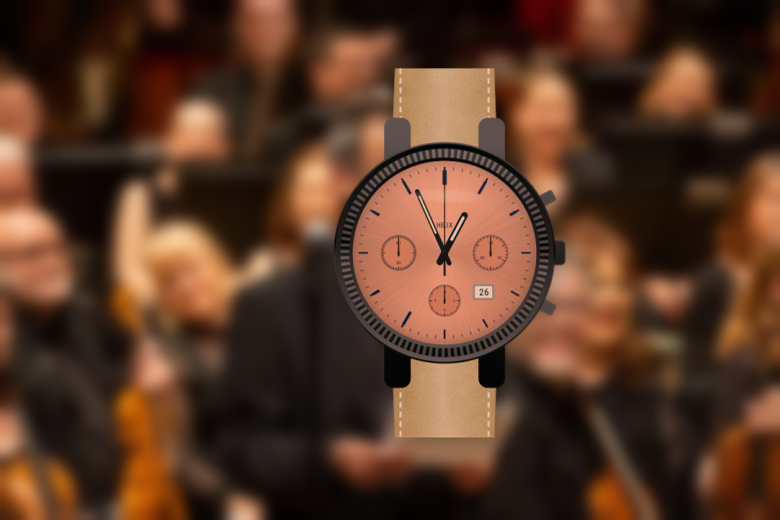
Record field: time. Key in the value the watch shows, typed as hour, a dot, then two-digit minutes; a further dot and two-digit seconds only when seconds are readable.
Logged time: 12.56
